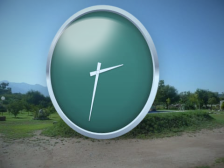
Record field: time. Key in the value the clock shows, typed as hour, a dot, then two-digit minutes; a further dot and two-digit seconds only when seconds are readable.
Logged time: 2.32
